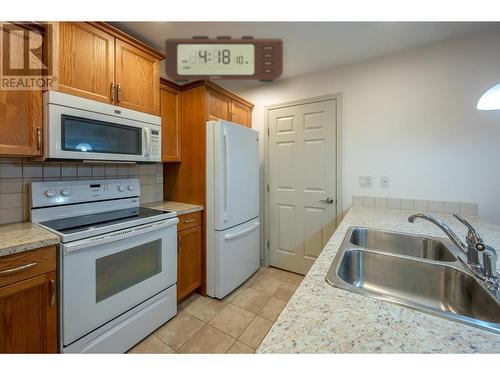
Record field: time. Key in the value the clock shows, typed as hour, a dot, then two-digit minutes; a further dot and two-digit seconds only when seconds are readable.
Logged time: 4.18
